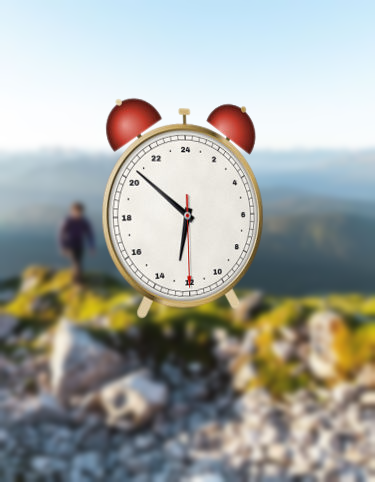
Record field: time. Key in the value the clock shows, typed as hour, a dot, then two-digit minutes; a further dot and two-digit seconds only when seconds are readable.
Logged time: 12.51.30
